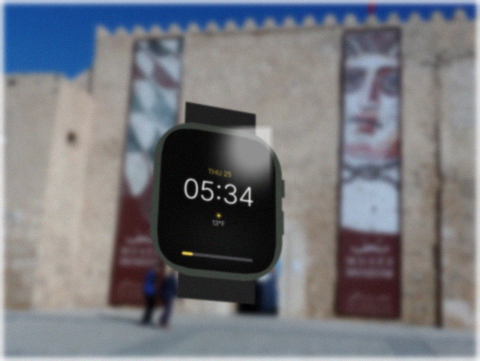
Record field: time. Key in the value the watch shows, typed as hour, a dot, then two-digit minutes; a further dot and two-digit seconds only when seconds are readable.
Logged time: 5.34
